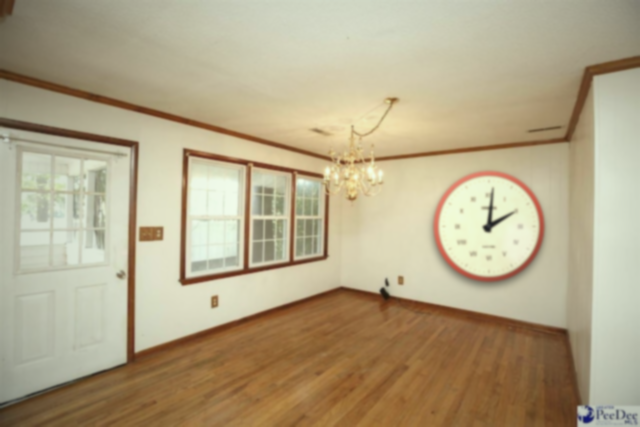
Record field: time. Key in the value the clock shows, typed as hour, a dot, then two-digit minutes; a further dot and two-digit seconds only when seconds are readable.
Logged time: 2.01
